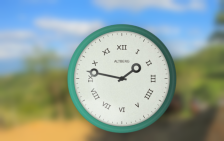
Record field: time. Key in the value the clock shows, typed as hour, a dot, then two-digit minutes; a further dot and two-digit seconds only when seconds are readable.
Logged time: 1.47
